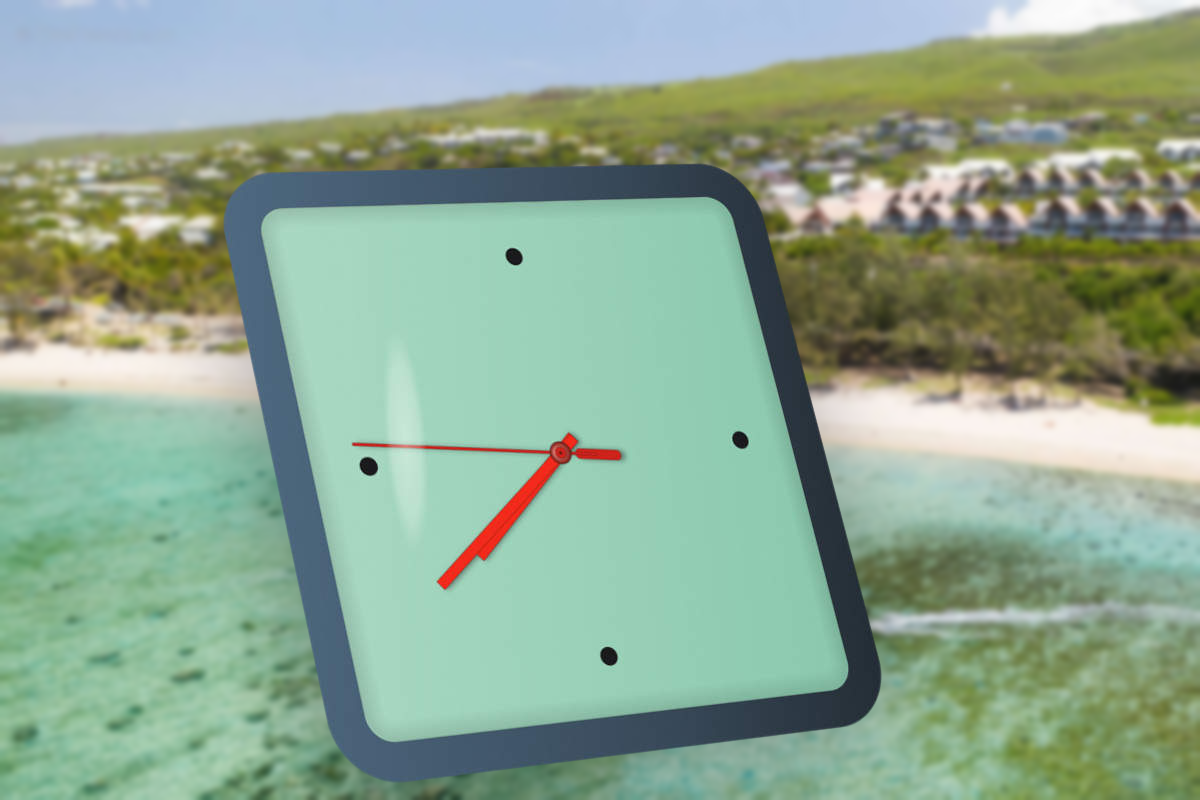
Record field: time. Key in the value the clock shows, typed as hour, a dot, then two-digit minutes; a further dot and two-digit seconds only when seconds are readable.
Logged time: 7.38.46
